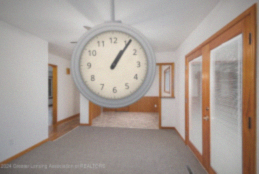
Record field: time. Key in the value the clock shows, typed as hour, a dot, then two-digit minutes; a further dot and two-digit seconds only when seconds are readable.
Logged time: 1.06
